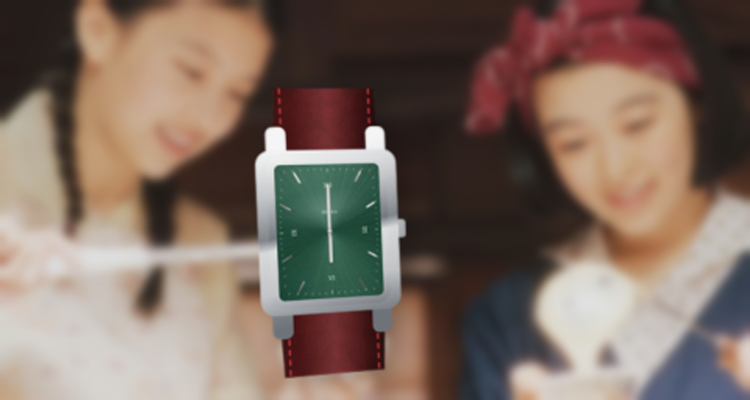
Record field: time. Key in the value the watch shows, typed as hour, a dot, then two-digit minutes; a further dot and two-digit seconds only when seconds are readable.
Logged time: 6.00
